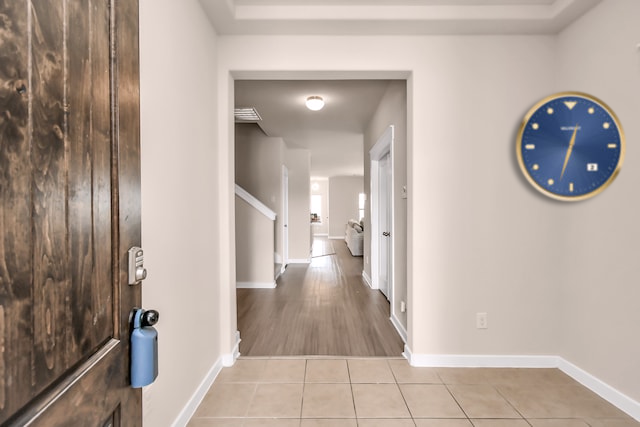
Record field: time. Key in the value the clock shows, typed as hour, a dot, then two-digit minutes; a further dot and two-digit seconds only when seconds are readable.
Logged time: 12.33
